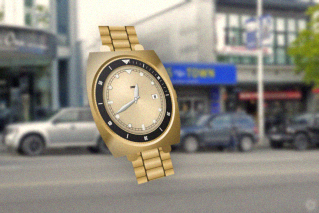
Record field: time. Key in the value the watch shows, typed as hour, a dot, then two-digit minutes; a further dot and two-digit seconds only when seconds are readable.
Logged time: 12.41
